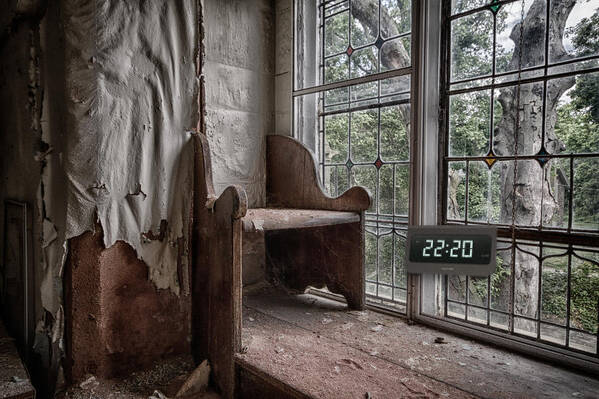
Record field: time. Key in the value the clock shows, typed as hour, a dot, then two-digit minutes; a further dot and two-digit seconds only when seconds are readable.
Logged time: 22.20
